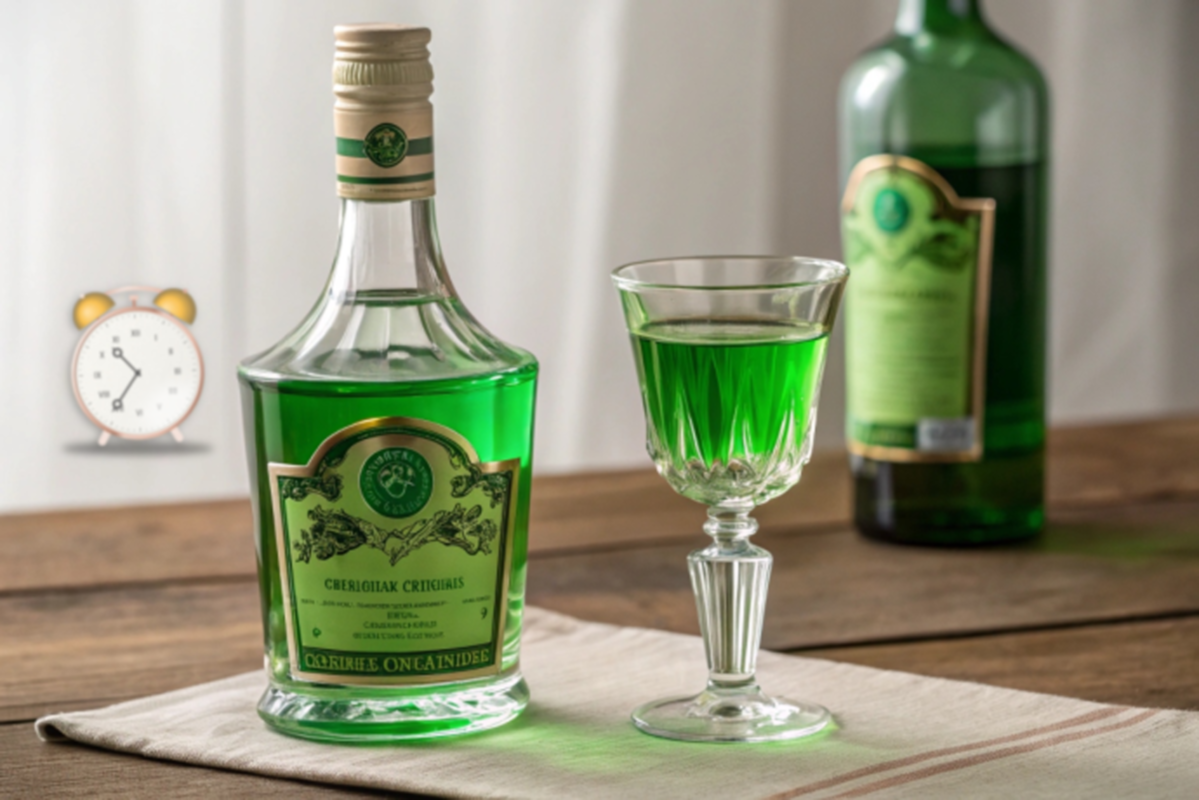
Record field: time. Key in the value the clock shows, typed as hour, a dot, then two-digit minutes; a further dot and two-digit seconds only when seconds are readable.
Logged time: 10.36
